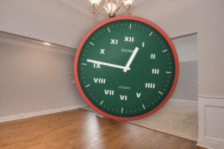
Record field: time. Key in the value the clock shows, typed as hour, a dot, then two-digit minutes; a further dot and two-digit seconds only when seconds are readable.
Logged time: 12.46
